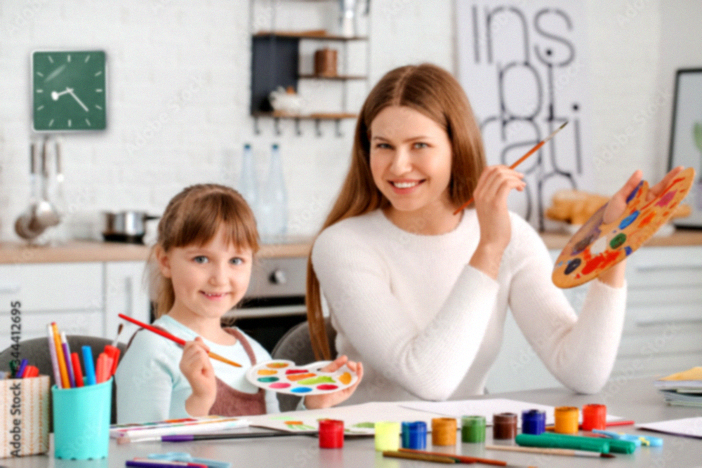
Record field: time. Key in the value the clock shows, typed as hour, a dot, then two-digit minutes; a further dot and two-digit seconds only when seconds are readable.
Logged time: 8.23
